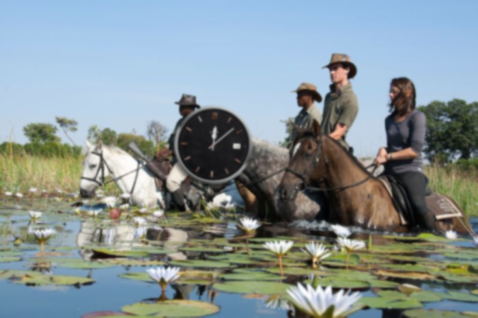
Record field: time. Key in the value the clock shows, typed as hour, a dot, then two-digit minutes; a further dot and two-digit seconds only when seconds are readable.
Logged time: 12.08
